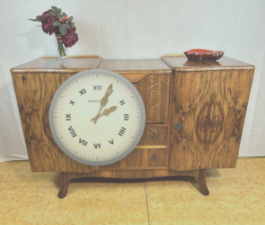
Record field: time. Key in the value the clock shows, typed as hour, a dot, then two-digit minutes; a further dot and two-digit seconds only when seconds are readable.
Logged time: 2.04
